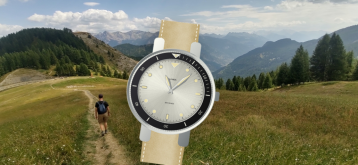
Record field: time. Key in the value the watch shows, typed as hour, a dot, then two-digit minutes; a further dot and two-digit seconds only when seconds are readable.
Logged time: 11.07
